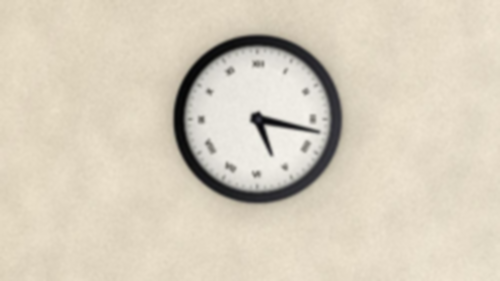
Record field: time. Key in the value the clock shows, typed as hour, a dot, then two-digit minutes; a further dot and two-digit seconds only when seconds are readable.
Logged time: 5.17
